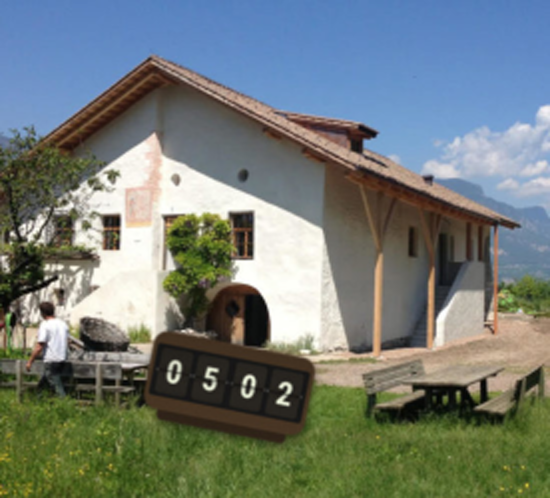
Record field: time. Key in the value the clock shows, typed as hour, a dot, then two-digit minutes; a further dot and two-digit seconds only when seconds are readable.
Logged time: 5.02
